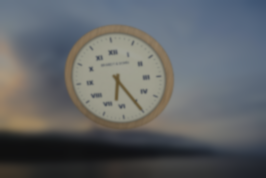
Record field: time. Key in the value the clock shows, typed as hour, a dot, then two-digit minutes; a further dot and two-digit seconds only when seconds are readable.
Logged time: 6.25
